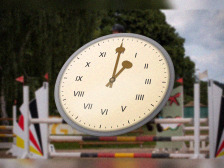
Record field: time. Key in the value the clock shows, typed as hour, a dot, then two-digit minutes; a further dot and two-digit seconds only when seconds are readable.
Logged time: 1.00
